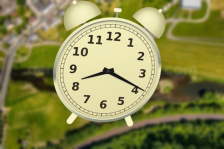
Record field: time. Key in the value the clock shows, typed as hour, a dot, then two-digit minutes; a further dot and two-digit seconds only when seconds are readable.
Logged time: 8.19
